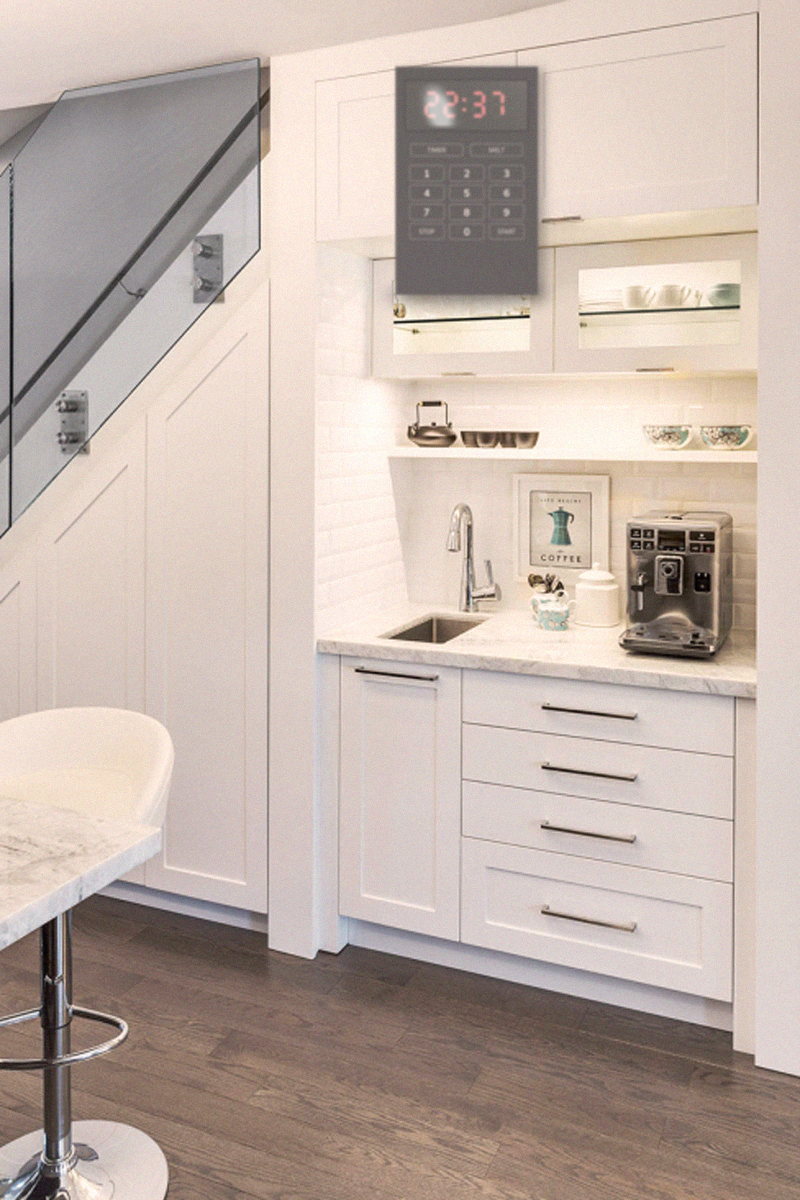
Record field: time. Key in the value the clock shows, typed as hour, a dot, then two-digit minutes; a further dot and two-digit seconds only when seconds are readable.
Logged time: 22.37
